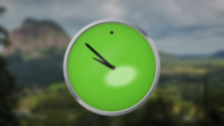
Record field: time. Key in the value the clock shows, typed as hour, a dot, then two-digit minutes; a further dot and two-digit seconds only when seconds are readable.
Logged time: 9.52
